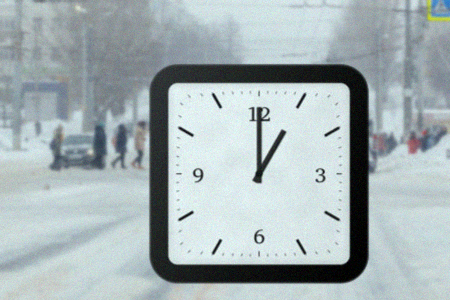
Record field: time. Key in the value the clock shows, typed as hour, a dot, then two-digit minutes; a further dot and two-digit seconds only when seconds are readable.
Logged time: 1.00
